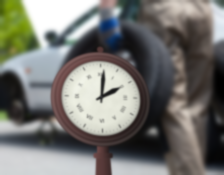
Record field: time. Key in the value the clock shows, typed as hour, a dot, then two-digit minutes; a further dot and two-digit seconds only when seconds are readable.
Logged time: 2.01
